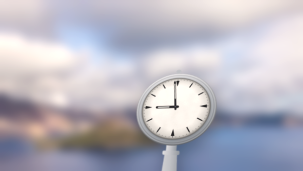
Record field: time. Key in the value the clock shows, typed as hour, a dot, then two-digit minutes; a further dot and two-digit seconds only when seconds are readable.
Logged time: 8.59
